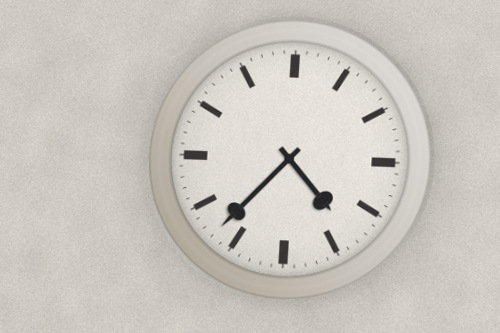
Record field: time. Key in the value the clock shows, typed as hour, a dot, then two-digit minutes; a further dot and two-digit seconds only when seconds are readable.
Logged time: 4.37
